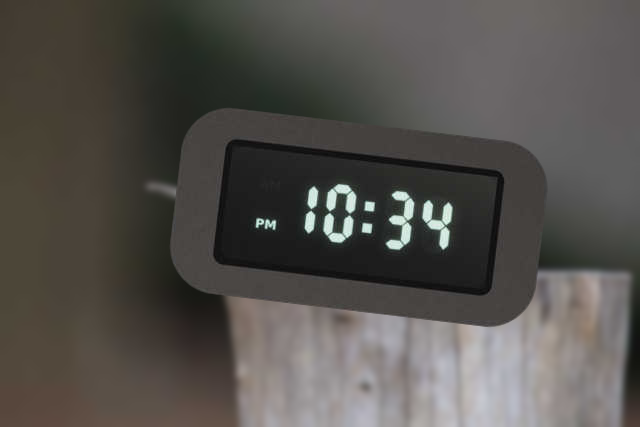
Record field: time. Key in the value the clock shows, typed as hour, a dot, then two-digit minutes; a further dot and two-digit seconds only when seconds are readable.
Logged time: 10.34
